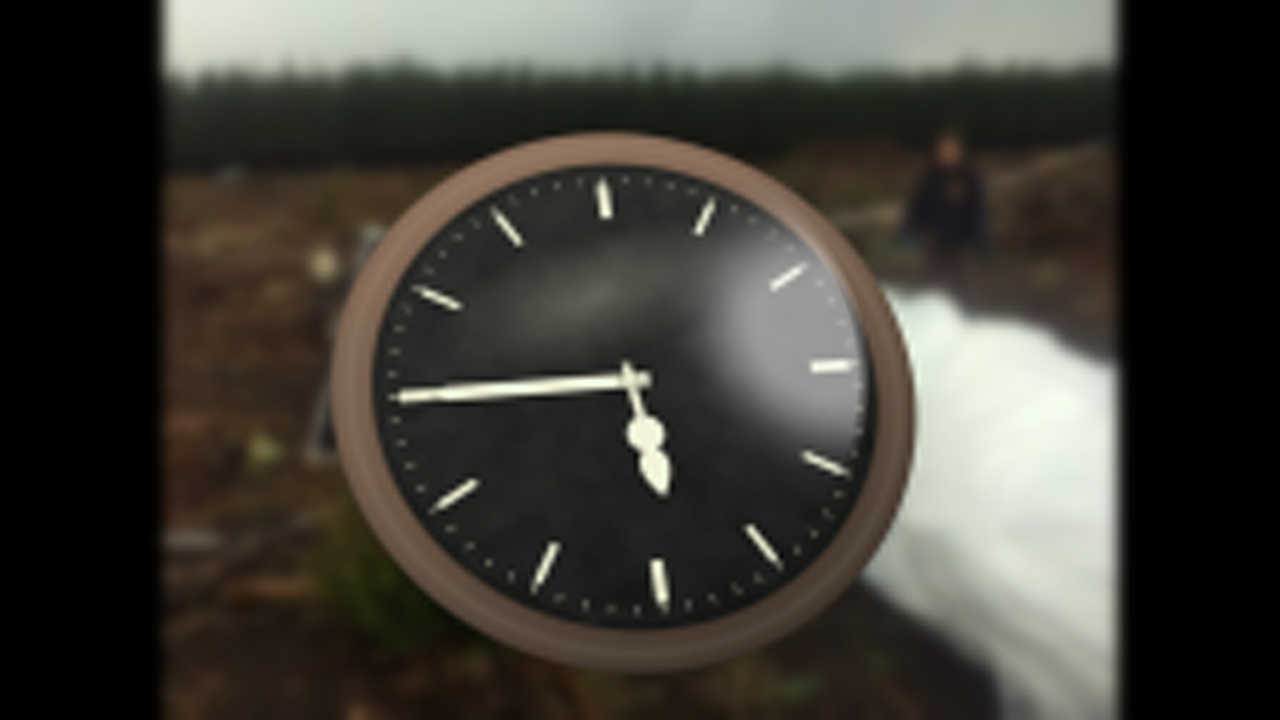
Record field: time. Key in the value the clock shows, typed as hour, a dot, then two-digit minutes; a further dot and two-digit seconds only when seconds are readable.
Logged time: 5.45
